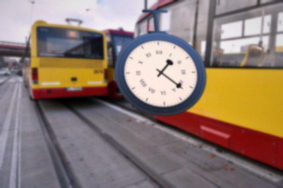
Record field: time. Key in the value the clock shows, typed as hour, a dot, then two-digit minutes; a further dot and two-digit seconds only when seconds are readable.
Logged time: 1.22
